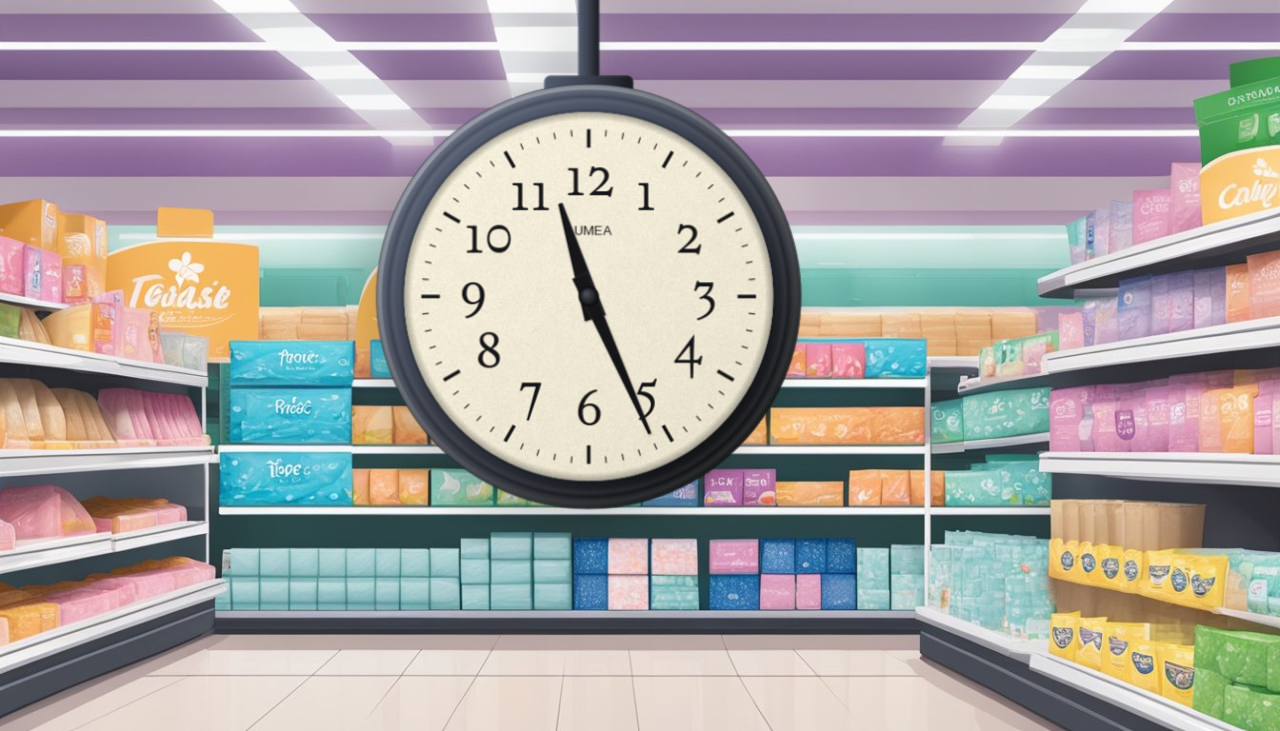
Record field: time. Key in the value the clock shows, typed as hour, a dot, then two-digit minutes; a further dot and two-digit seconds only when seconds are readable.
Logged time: 11.26
